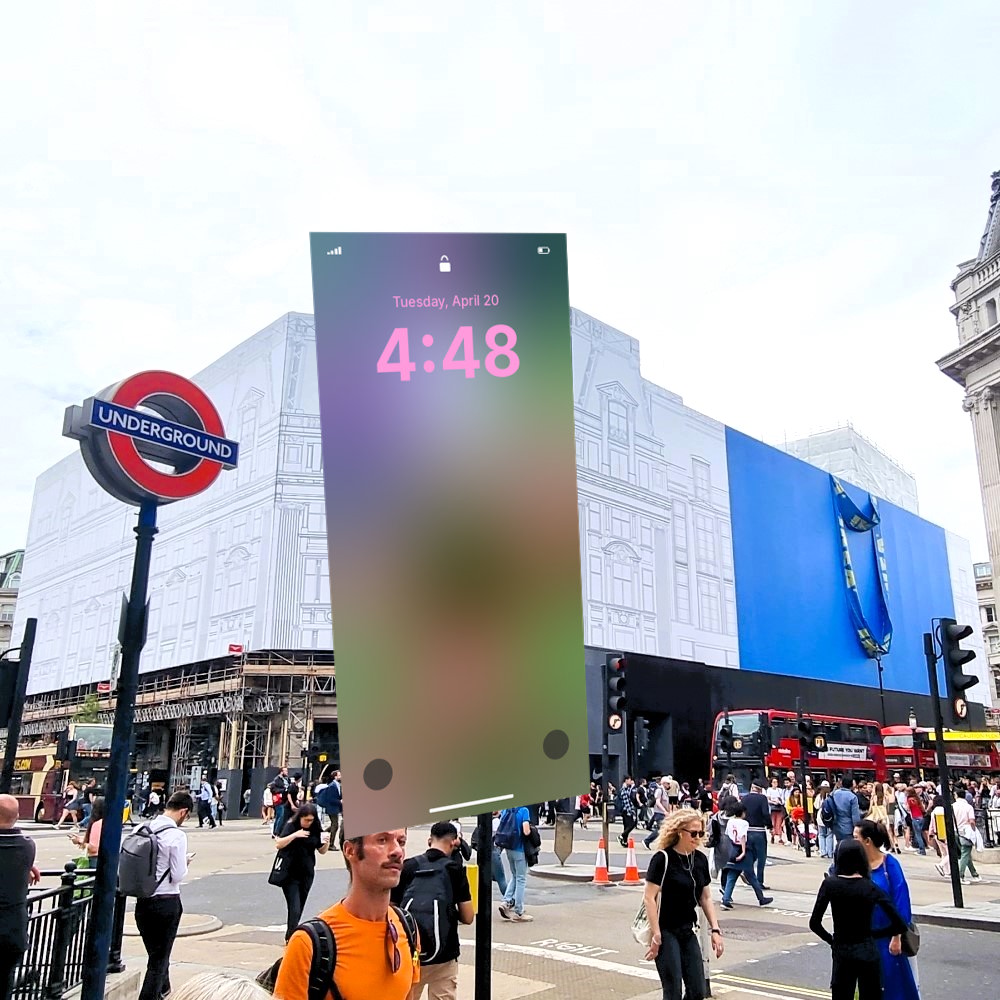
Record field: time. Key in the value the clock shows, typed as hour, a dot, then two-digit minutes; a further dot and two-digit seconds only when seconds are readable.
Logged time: 4.48
